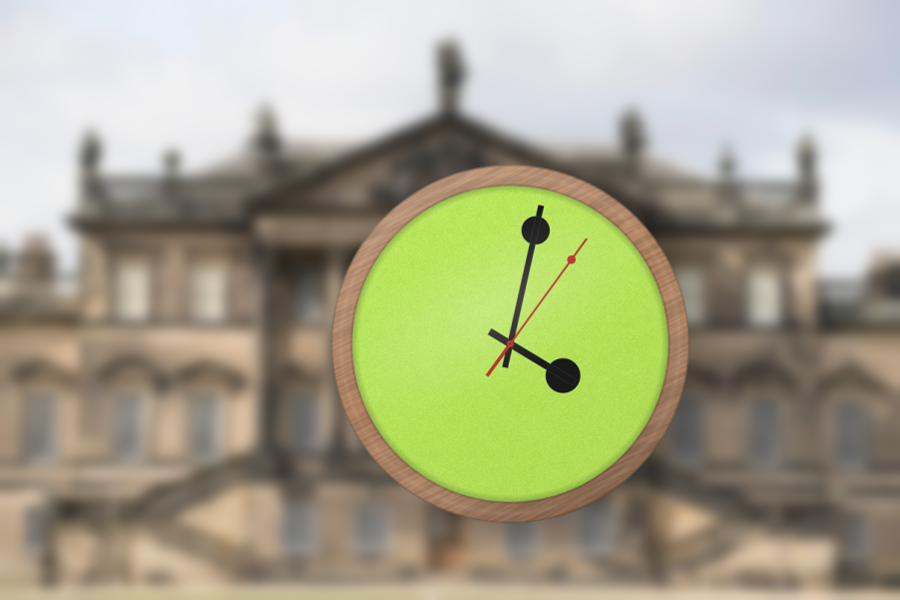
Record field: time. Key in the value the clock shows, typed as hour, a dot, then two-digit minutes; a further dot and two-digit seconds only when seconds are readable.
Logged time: 4.02.06
